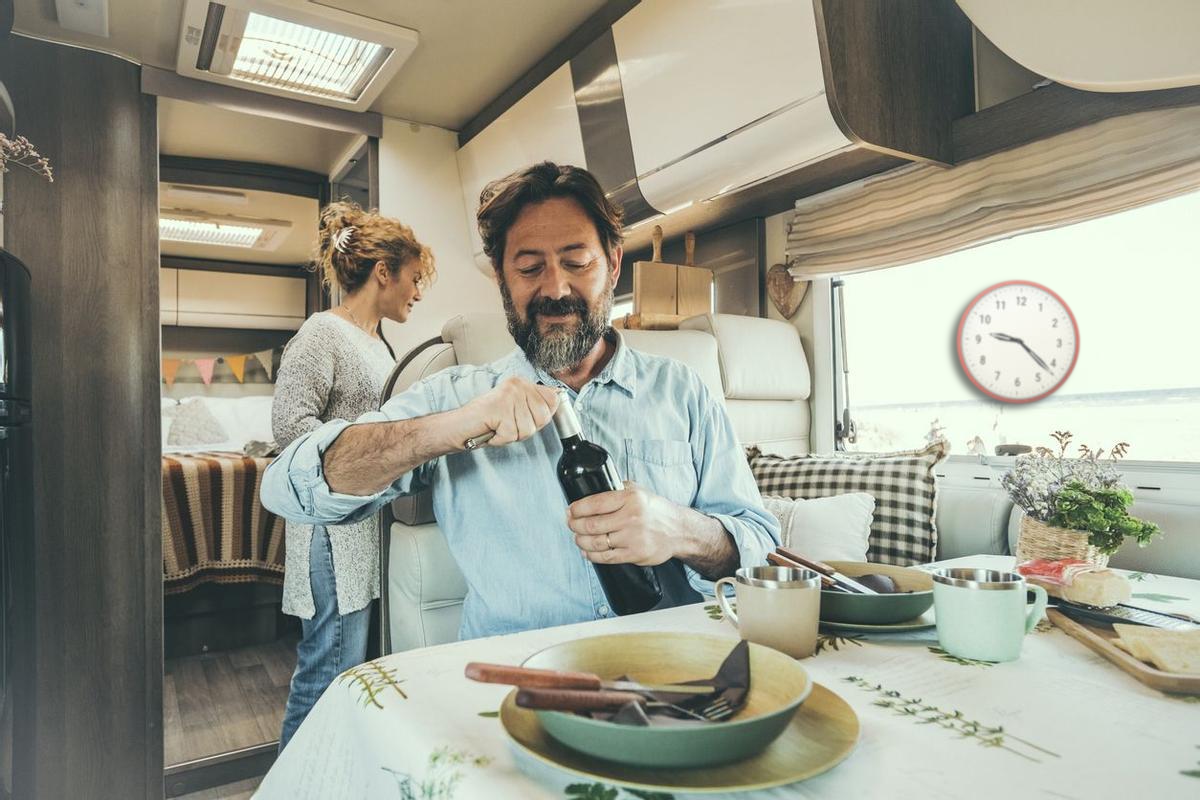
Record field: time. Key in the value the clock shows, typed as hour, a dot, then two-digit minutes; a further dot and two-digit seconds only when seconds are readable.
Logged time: 9.22
